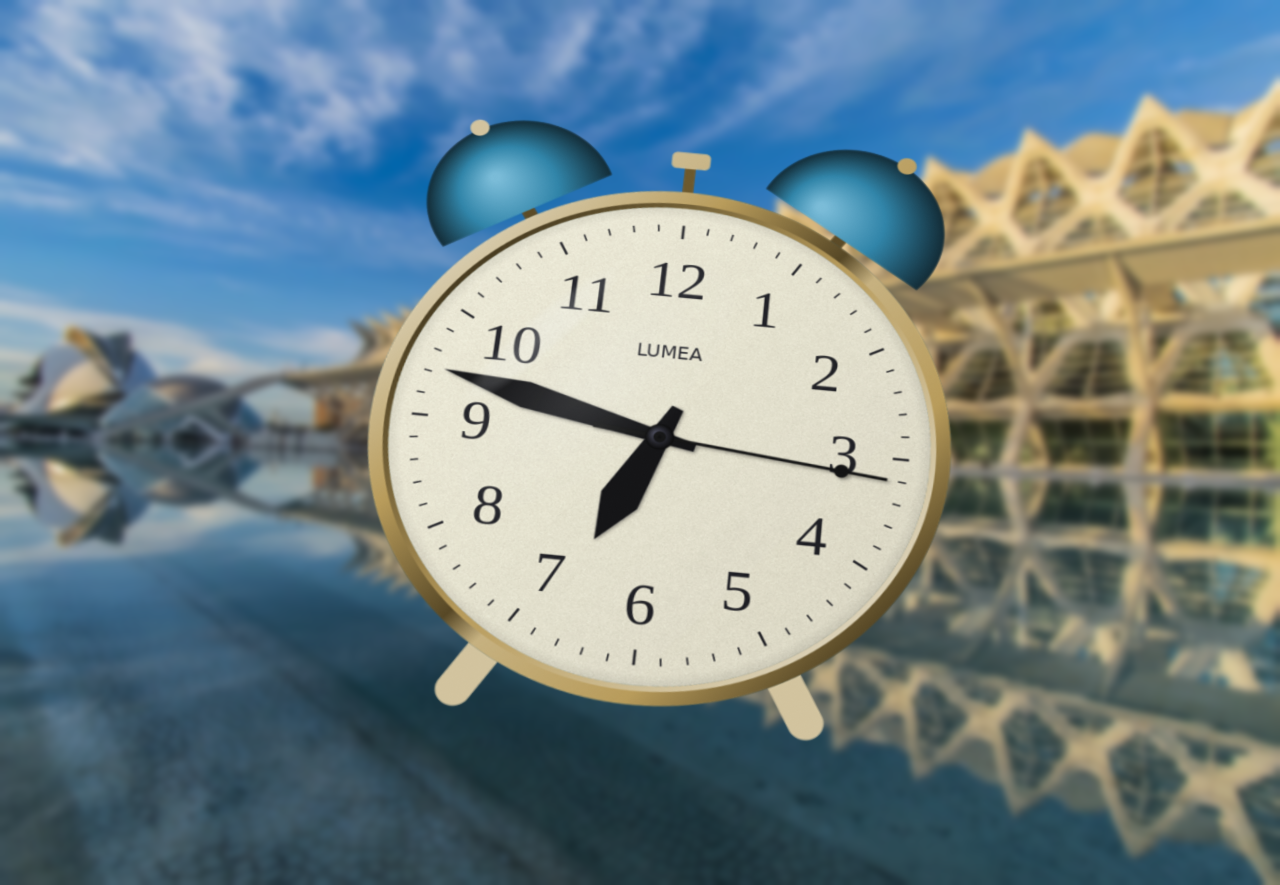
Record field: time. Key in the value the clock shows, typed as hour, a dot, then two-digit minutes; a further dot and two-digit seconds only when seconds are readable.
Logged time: 6.47.16
